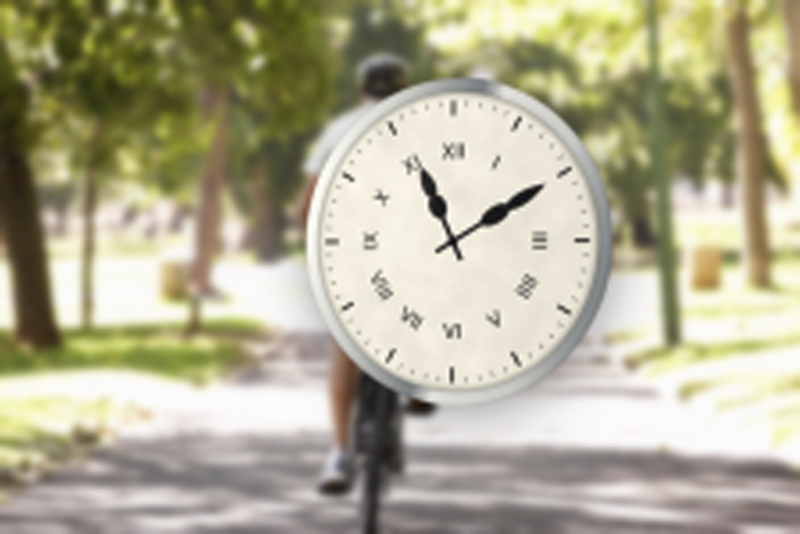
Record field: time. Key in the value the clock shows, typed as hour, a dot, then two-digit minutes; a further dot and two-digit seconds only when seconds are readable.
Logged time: 11.10
